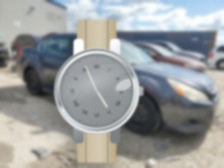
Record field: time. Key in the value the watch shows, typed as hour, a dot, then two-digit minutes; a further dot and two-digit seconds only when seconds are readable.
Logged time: 4.56
